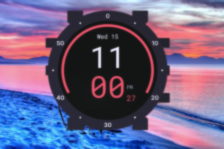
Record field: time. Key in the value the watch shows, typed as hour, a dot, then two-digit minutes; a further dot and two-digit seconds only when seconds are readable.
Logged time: 11.00
